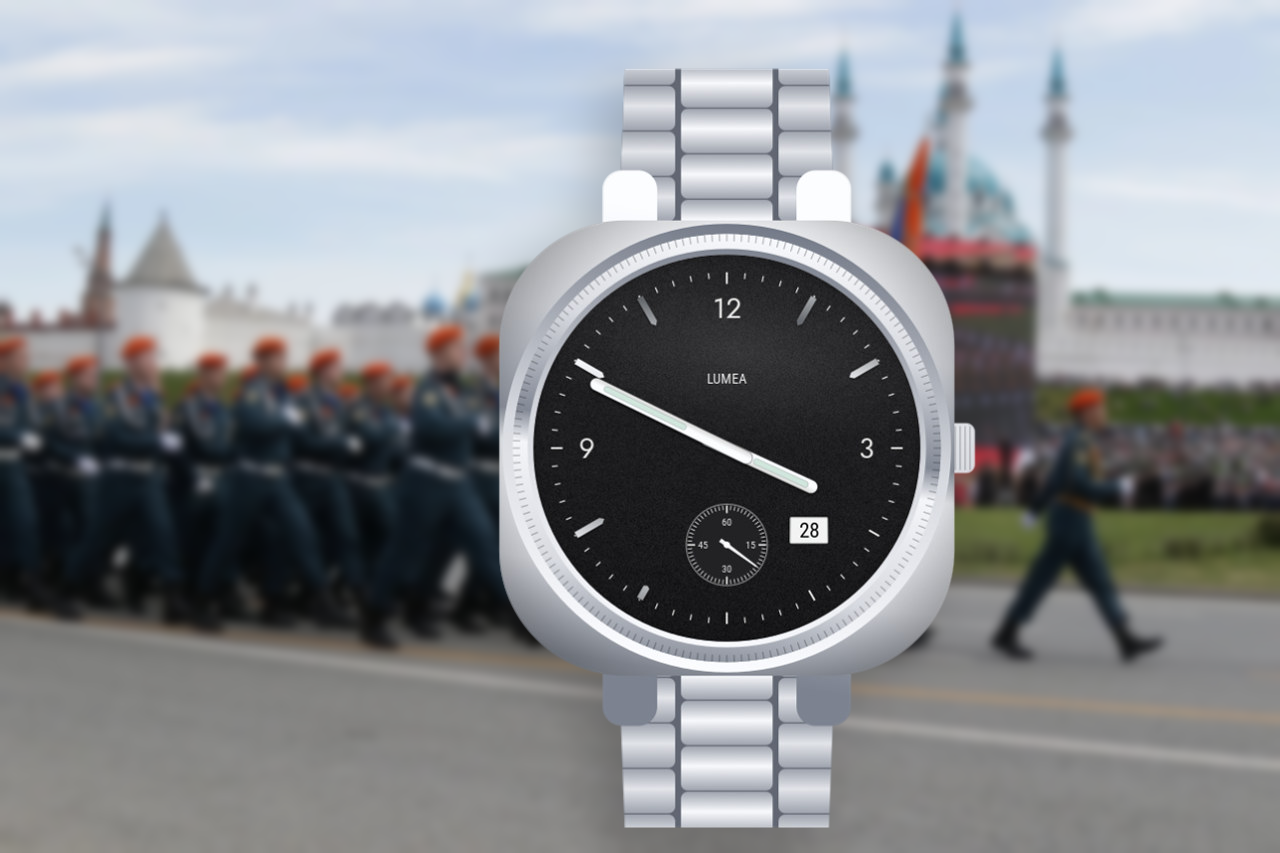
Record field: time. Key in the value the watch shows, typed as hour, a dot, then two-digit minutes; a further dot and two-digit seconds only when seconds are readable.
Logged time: 3.49.21
